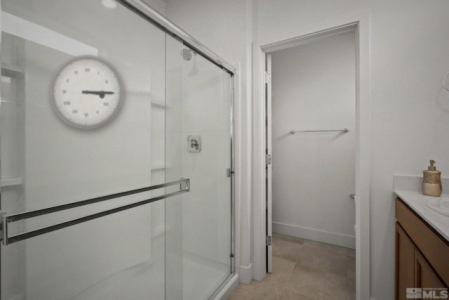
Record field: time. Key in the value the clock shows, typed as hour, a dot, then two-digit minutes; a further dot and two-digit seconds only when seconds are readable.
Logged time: 3.15
